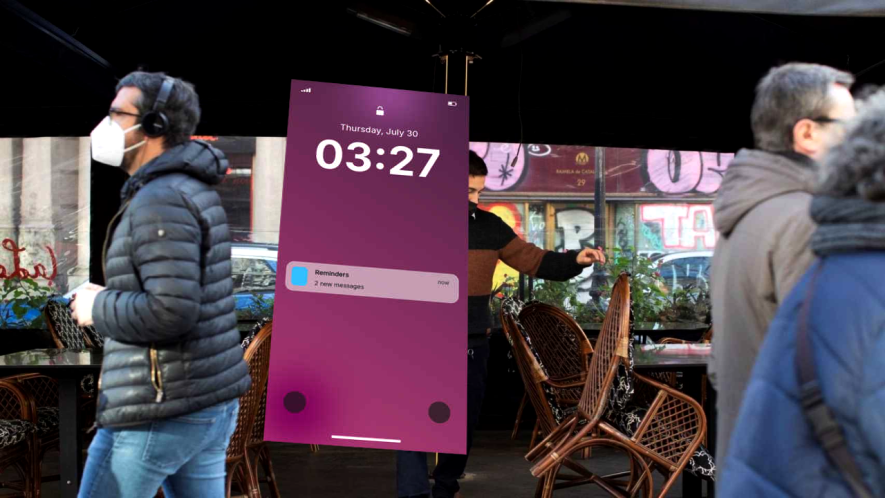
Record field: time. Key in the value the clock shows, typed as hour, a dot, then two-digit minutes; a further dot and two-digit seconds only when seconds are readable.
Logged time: 3.27
